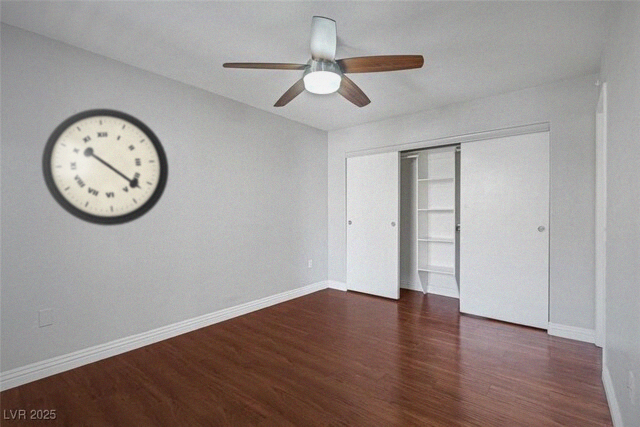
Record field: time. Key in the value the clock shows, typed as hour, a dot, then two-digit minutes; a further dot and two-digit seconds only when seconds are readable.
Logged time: 10.22
